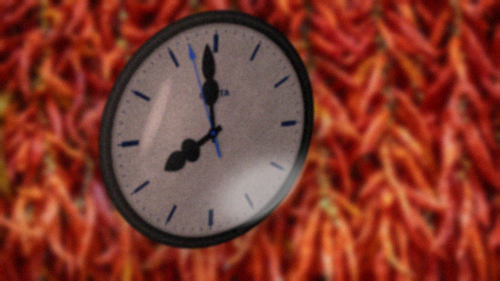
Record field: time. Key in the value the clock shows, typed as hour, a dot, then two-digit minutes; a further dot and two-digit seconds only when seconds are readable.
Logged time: 7.58.57
